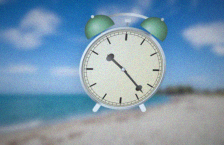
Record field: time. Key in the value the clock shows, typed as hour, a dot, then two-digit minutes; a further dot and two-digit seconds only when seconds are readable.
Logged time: 10.23
